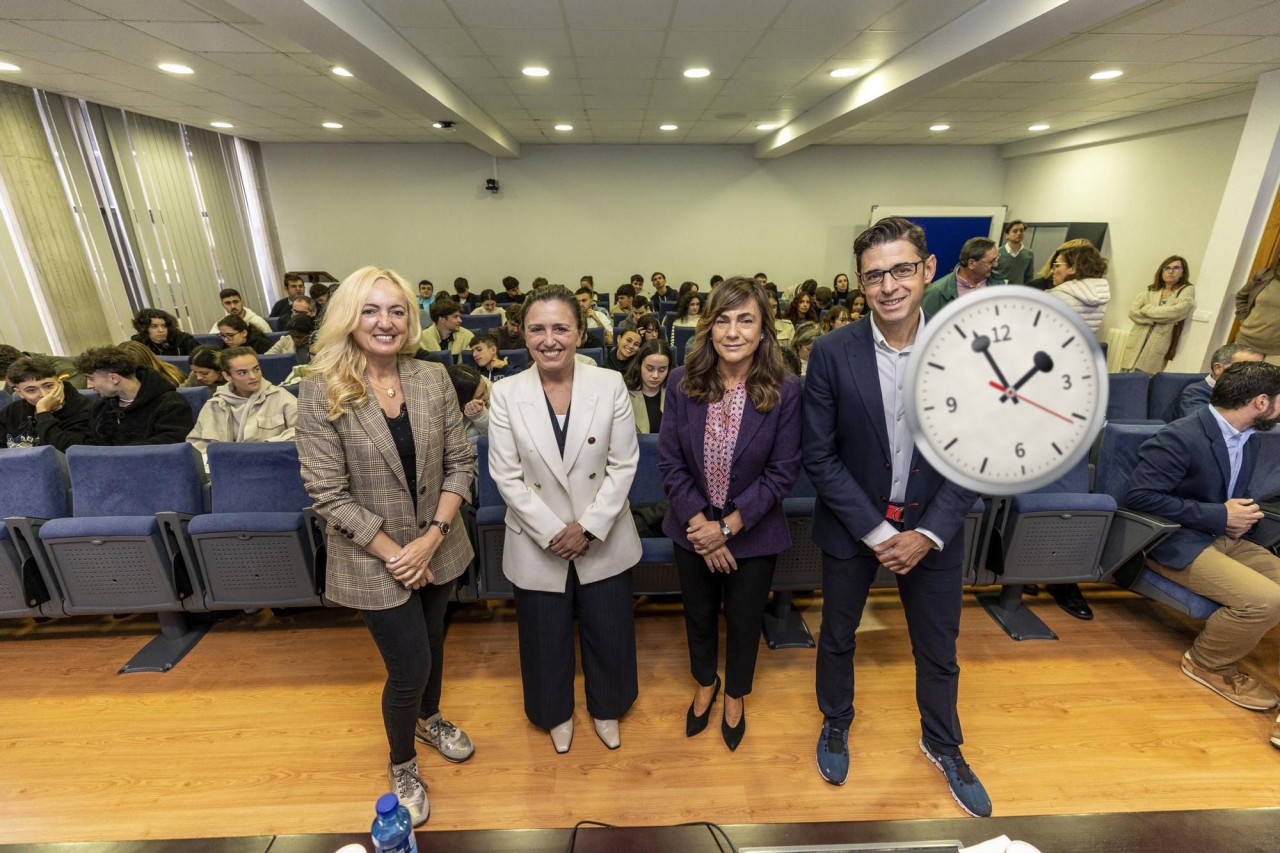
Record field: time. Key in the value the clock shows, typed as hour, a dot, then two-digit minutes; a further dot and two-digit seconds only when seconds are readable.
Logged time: 1.56.21
